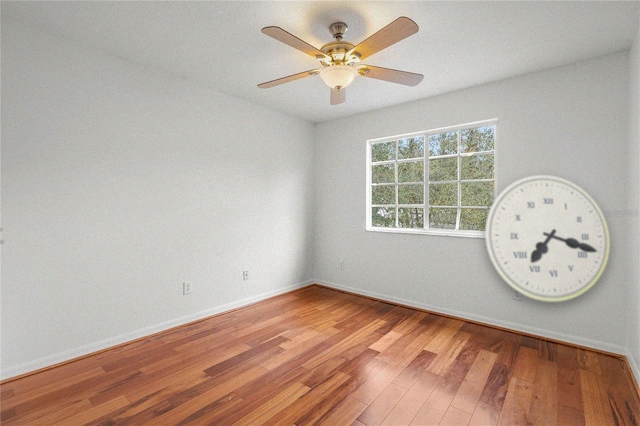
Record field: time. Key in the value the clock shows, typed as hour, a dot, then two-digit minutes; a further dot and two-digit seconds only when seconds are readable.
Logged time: 7.18
